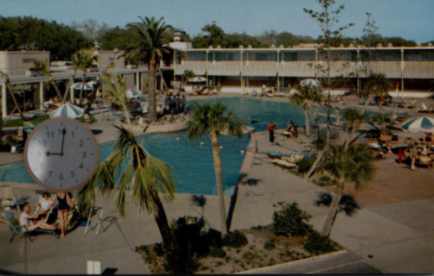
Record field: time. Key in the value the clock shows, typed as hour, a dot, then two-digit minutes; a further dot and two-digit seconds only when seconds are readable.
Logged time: 9.01
